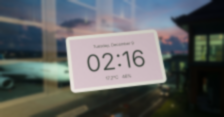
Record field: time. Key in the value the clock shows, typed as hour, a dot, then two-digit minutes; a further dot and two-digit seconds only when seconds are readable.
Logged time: 2.16
